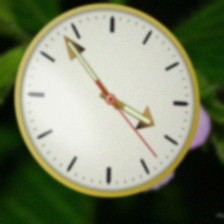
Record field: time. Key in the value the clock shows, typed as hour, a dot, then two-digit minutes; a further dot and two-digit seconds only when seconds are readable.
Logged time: 3.53.23
